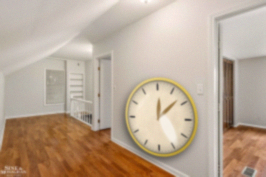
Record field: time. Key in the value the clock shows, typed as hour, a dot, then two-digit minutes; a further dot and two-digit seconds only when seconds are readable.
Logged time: 12.08
